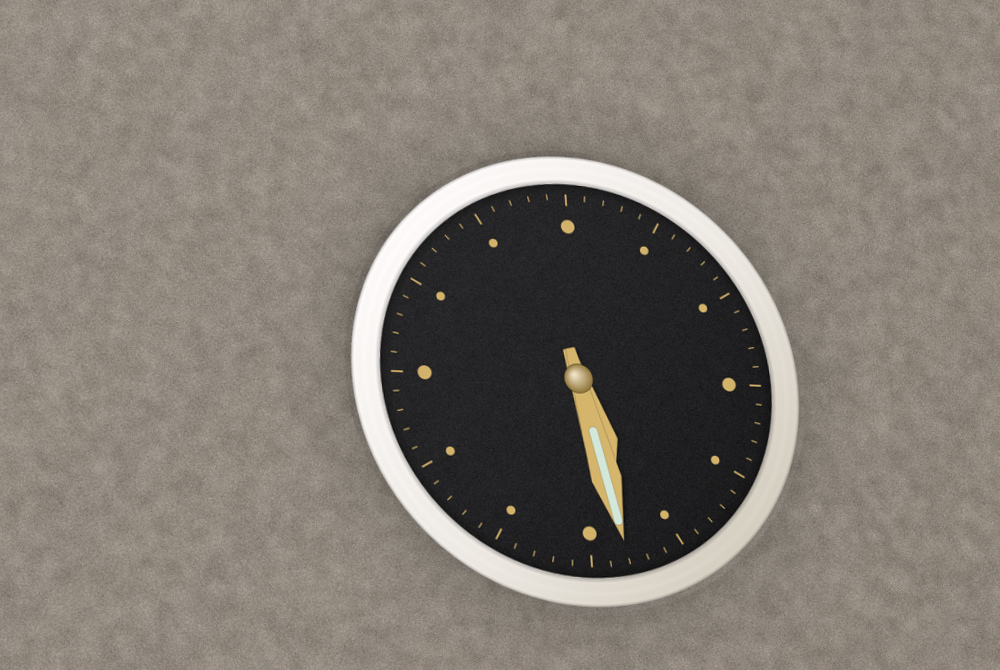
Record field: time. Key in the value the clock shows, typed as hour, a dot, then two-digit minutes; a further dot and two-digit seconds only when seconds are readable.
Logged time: 5.28
